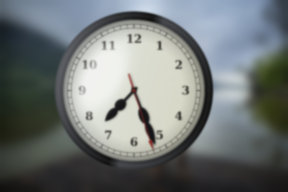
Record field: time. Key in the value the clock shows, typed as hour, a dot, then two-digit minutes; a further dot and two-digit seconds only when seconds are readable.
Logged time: 7.26.27
